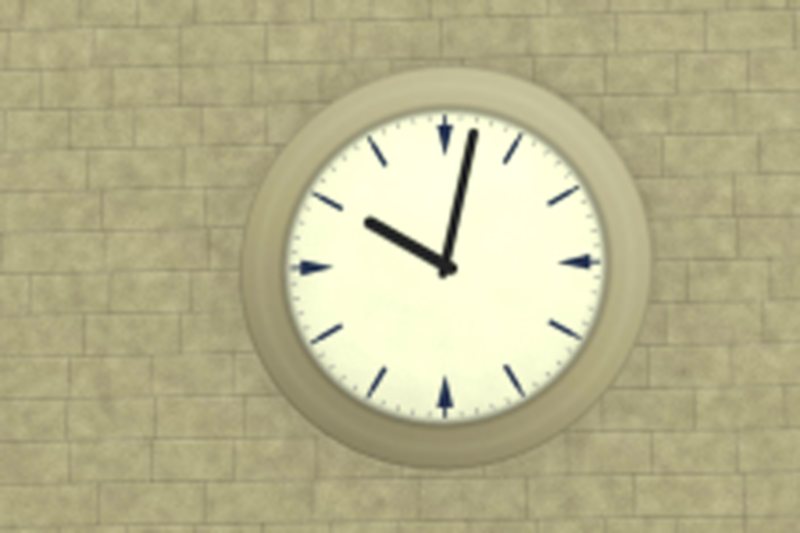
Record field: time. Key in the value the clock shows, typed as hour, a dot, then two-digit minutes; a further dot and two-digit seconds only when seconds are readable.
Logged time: 10.02
